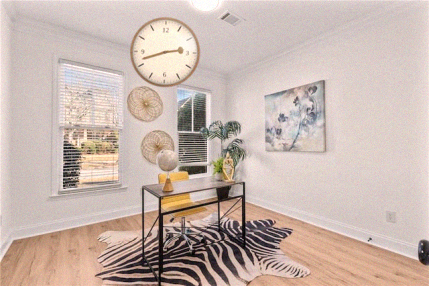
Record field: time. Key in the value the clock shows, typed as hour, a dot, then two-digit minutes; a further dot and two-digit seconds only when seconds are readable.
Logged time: 2.42
